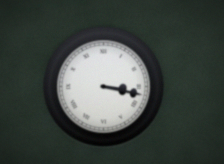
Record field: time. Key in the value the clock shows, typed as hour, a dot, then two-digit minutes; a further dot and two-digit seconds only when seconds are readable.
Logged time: 3.17
